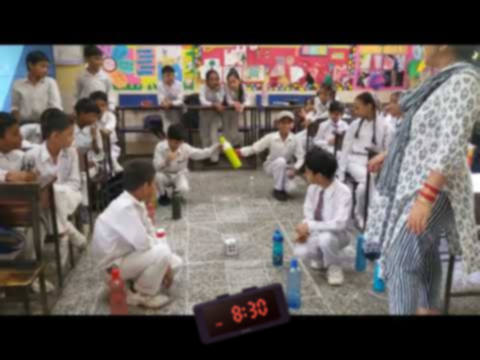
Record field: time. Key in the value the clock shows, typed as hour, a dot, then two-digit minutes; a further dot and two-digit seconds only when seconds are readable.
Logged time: 8.30
